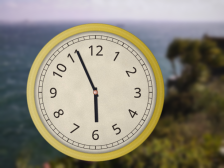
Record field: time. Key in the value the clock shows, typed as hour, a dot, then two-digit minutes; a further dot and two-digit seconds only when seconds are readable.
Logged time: 5.56
